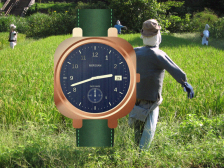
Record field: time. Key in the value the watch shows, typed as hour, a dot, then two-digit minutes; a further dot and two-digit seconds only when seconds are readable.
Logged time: 2.42
